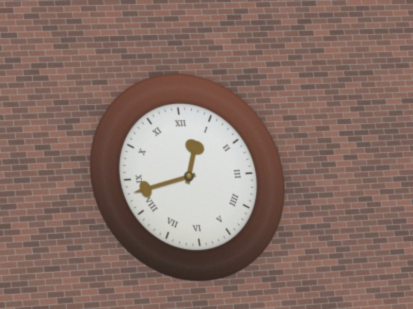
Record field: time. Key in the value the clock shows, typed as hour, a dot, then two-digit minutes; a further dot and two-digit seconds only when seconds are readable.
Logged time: 12.43
